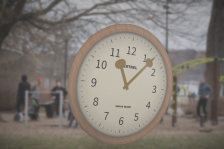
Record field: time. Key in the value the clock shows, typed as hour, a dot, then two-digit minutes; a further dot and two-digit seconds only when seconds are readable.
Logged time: 11.07
